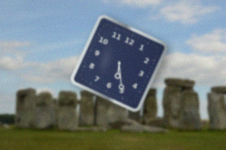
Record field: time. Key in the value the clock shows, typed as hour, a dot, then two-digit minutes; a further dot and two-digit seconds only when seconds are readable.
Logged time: 5.25
